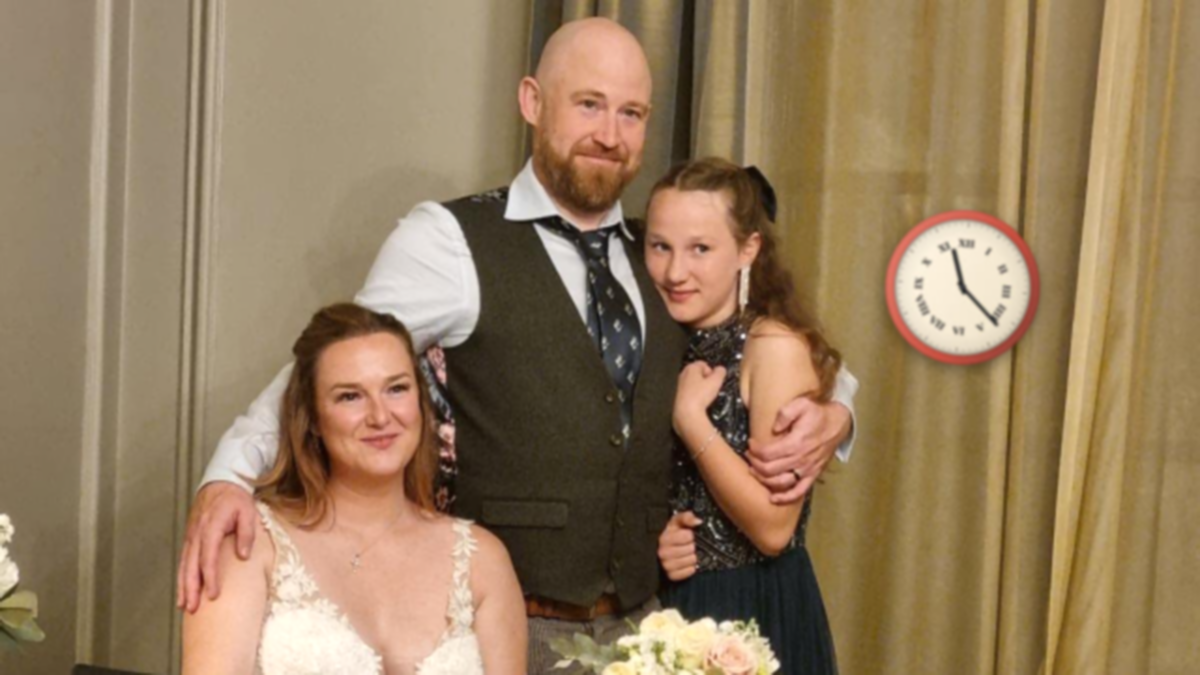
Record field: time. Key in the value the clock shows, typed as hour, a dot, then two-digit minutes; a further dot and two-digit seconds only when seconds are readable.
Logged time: 11.22
